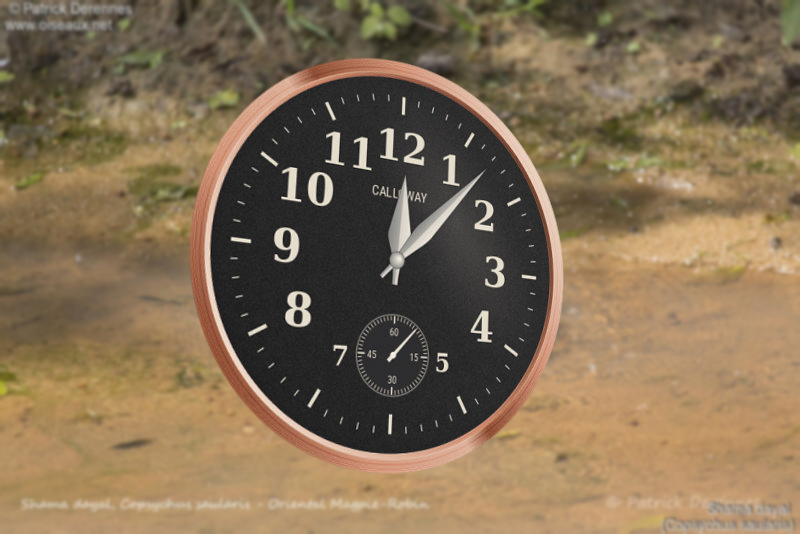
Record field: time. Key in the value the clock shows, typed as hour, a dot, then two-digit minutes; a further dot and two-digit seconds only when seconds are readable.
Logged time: 12.07.07
